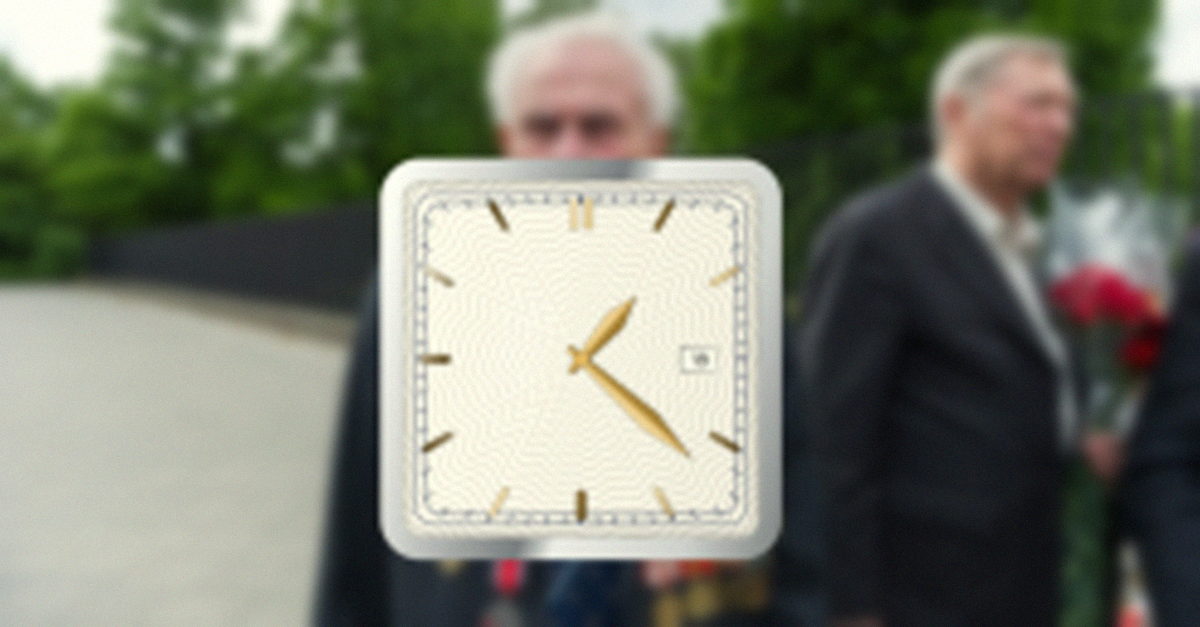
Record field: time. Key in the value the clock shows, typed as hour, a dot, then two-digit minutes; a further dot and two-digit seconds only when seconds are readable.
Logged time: 1.22
